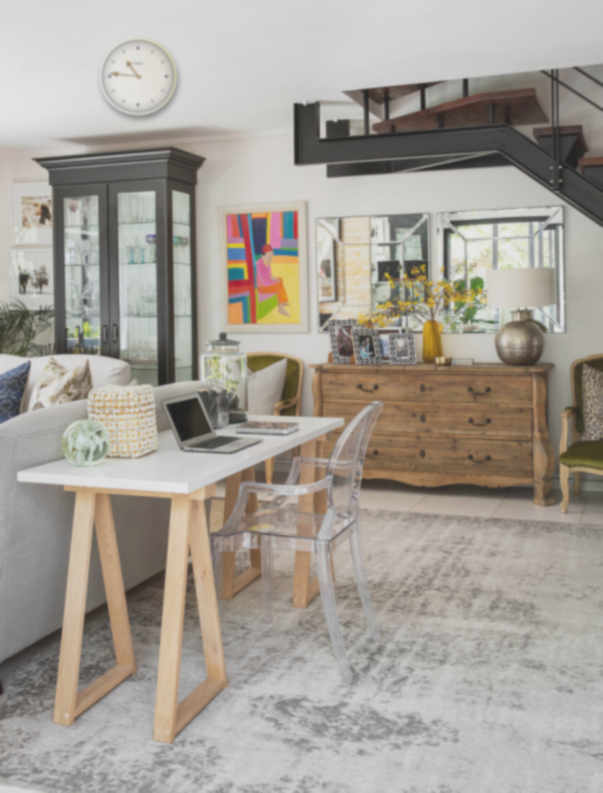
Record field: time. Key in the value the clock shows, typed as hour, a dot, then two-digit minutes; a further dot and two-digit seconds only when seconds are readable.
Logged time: 10.46
